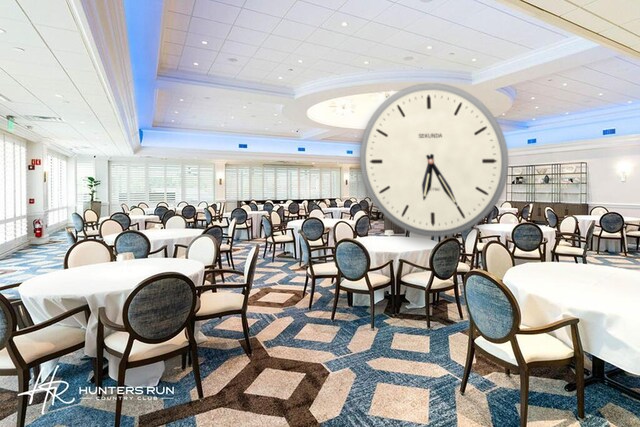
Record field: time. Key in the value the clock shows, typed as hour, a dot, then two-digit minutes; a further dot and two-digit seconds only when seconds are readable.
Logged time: 6.25
